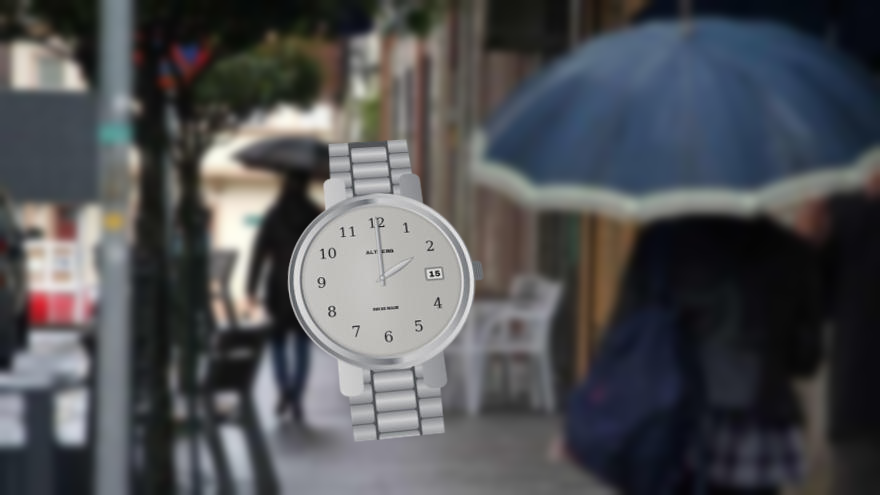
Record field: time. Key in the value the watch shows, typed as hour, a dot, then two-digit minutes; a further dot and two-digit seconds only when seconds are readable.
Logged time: 2.00
